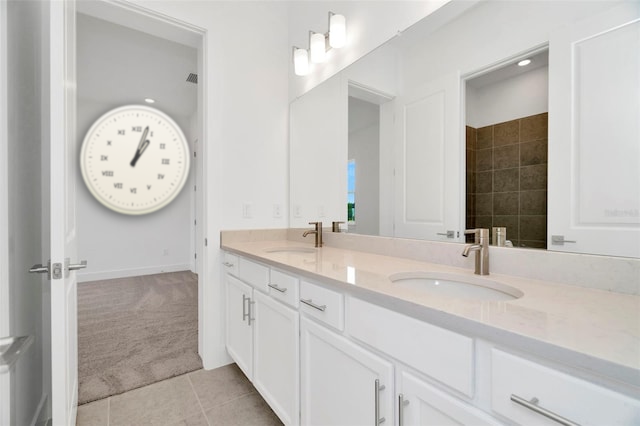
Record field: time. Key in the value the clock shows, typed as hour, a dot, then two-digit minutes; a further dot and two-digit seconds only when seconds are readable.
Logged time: 1.03
